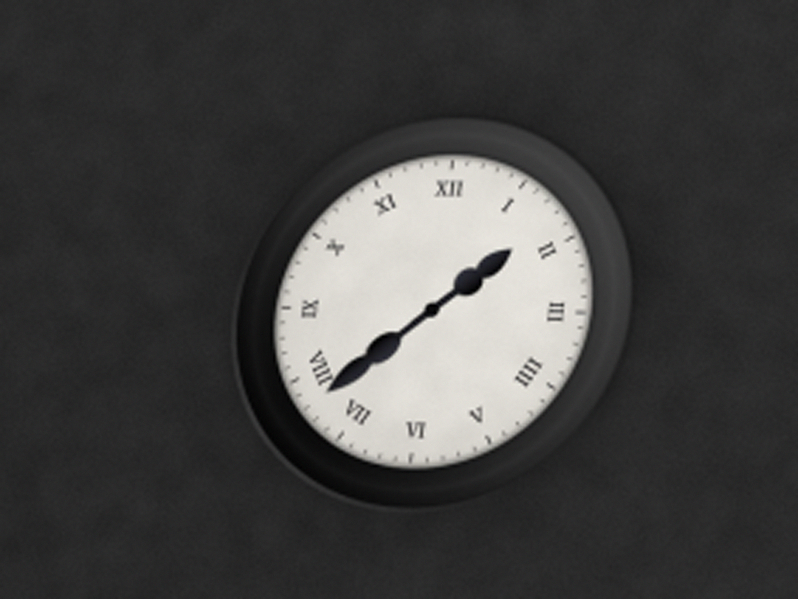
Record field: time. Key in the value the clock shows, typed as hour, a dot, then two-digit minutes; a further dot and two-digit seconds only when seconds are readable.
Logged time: 1.38
